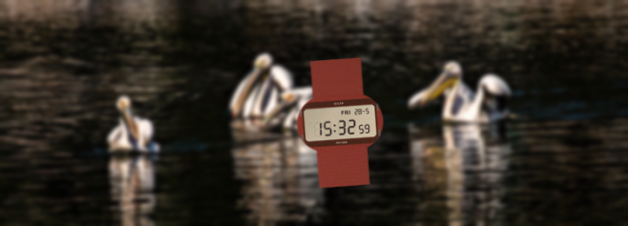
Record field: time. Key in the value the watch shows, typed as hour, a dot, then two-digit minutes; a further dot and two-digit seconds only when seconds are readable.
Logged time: 15.32.59
